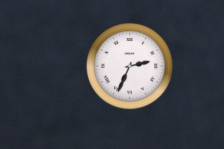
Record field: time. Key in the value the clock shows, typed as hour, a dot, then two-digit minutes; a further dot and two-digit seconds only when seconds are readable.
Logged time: 2.34
